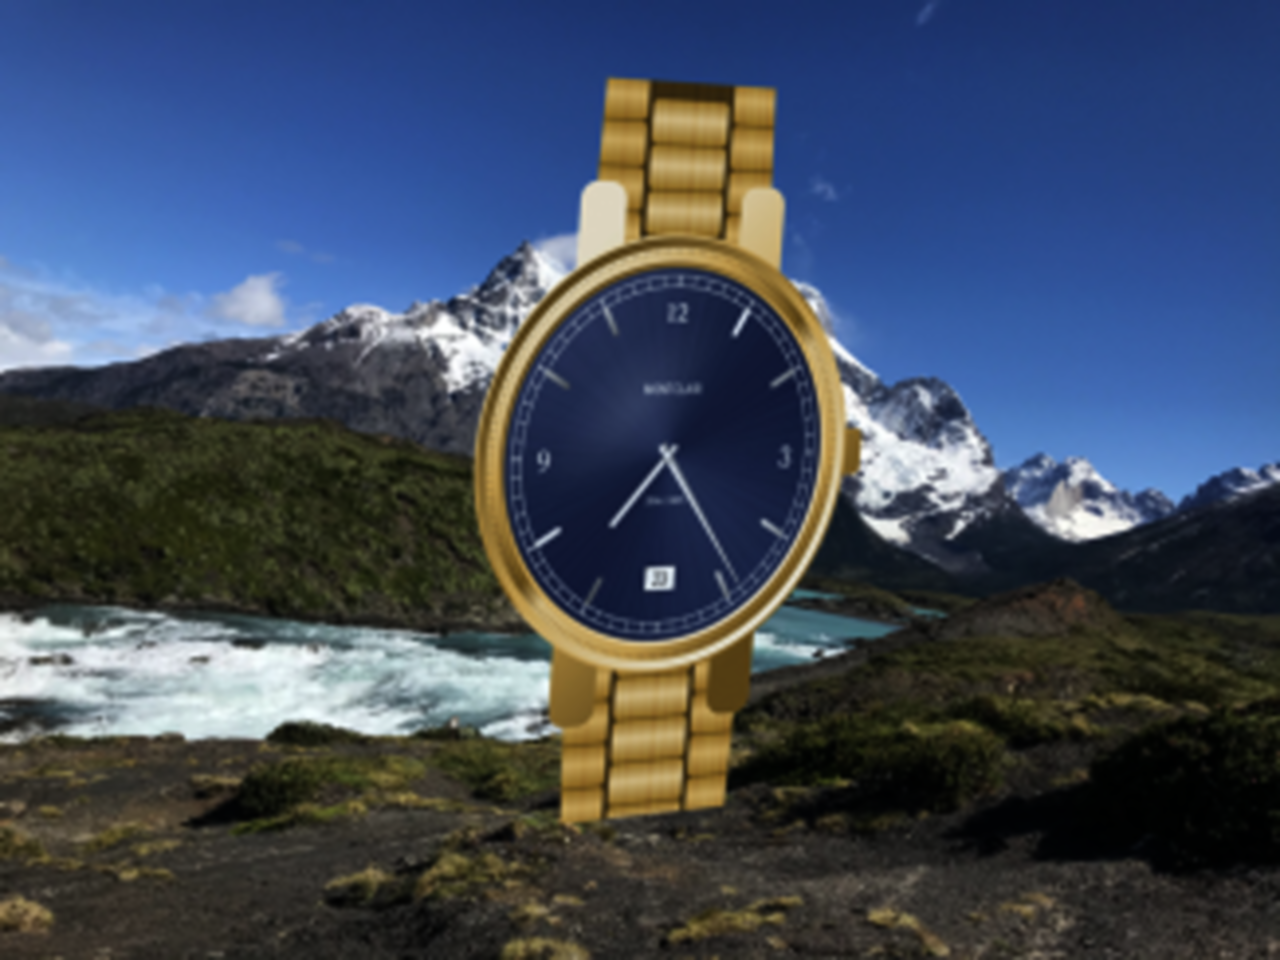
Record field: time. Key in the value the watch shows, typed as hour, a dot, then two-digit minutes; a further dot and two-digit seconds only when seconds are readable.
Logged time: 7.24
